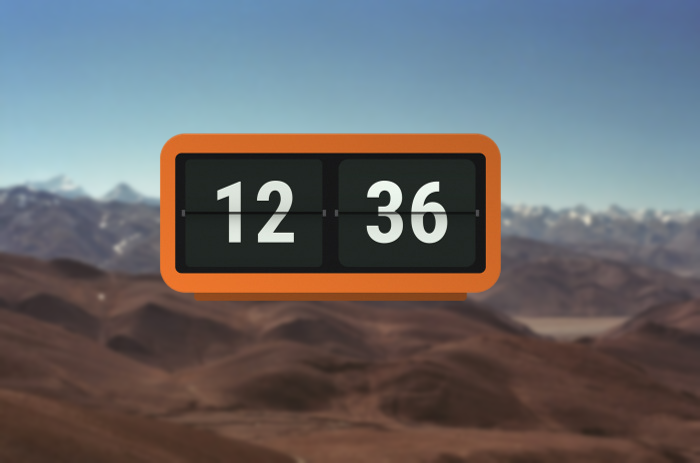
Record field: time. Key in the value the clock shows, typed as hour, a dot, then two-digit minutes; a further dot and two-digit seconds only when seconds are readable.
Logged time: 12.36
